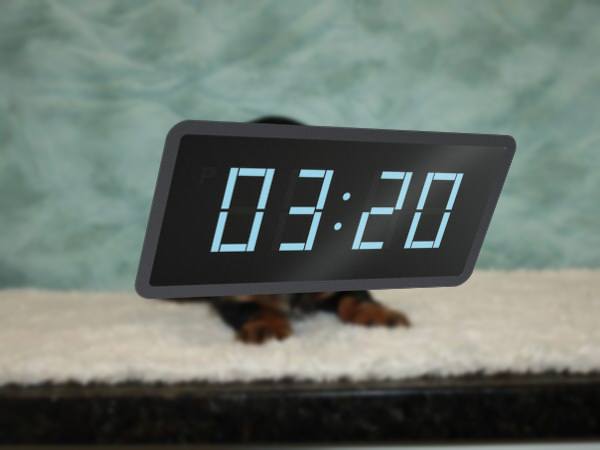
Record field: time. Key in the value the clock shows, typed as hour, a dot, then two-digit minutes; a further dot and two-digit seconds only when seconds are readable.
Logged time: 3.20
